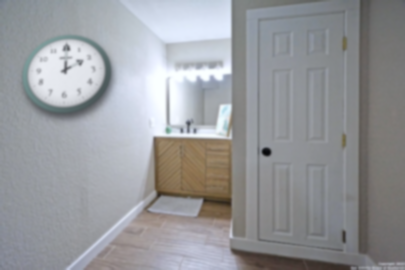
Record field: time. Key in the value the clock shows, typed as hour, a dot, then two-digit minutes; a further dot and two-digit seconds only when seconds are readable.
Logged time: 2.00
